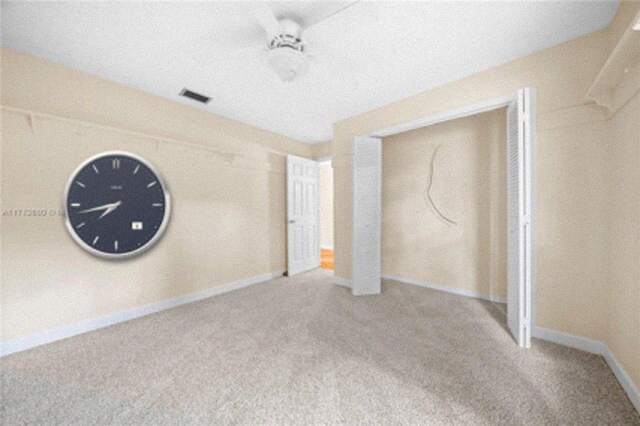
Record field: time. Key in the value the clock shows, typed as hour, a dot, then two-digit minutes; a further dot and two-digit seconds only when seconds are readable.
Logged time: 7.43
